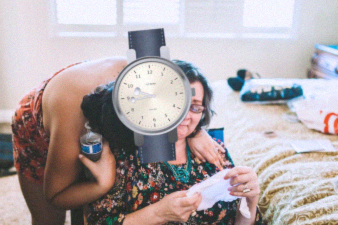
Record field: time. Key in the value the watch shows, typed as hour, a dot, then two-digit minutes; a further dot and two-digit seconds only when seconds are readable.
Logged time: 9.44
